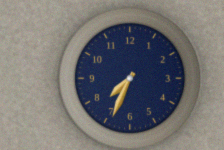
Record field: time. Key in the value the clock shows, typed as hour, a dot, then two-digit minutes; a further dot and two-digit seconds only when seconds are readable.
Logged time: 7.34
